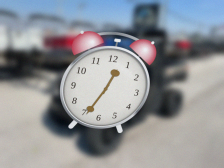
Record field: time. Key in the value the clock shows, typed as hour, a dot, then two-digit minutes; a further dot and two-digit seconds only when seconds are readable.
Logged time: 12.34
